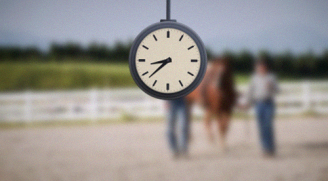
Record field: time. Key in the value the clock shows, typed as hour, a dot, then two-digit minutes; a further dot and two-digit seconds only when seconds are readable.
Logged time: 8.38
